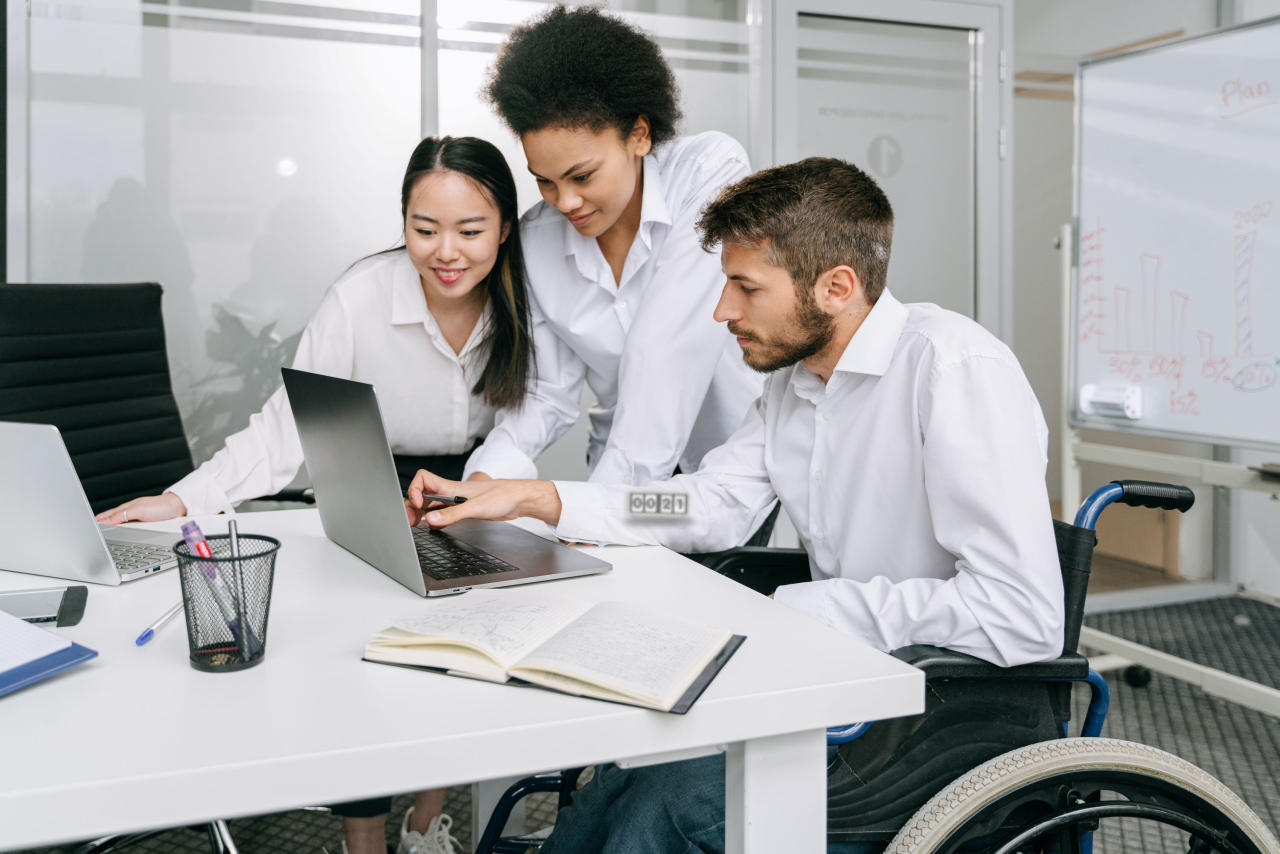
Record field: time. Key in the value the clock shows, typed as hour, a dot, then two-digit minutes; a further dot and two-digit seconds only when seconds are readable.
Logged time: 0.21
